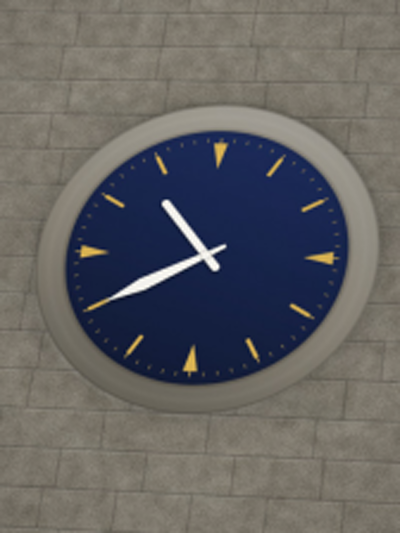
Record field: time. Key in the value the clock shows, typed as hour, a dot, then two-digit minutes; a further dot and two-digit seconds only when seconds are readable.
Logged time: 10.40
